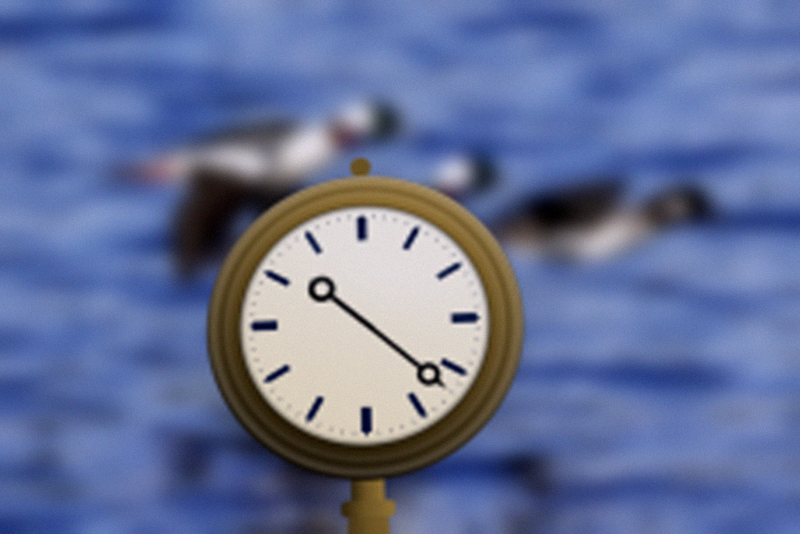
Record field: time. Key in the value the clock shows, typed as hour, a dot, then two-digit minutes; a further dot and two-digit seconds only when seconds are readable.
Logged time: 10.22
